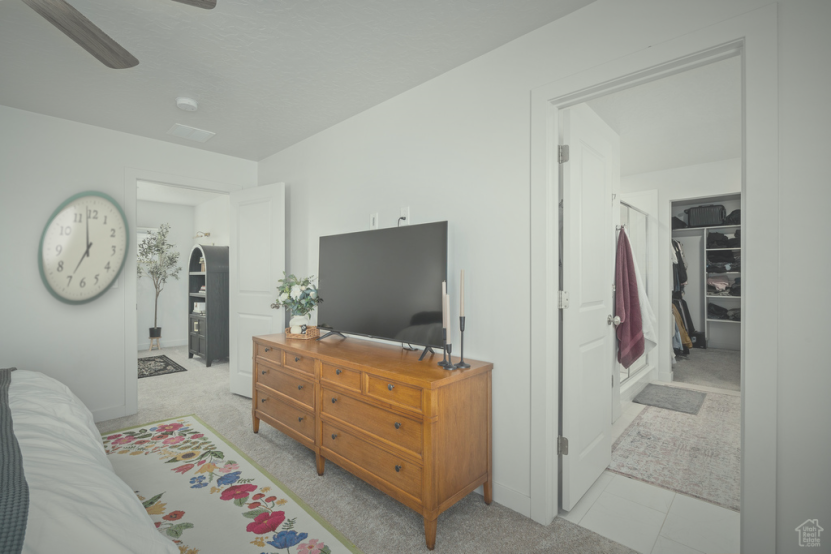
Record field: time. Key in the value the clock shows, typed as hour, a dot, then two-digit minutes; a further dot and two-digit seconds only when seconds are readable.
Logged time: 6.58
